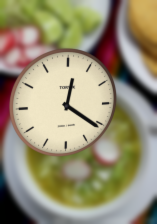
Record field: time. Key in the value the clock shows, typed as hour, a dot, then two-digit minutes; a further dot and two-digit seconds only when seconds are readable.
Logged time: 12.21
